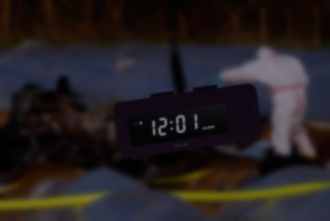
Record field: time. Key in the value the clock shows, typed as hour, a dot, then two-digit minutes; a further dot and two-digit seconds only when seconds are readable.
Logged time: 12.01
